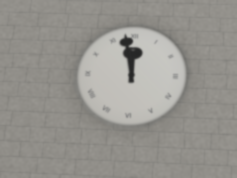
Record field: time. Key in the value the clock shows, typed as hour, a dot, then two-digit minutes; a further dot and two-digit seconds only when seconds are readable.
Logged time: 11.58
